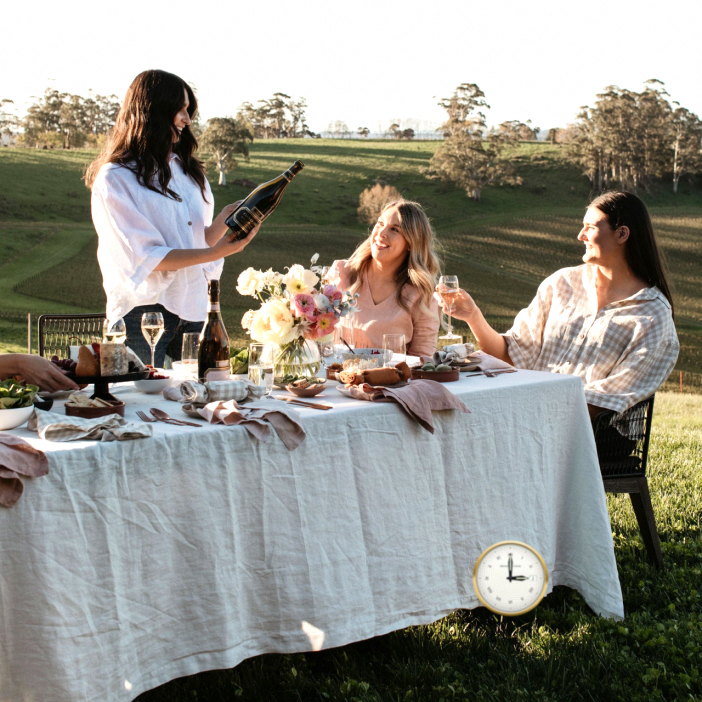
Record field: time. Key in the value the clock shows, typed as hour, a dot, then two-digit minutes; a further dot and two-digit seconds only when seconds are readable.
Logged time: 3.00
